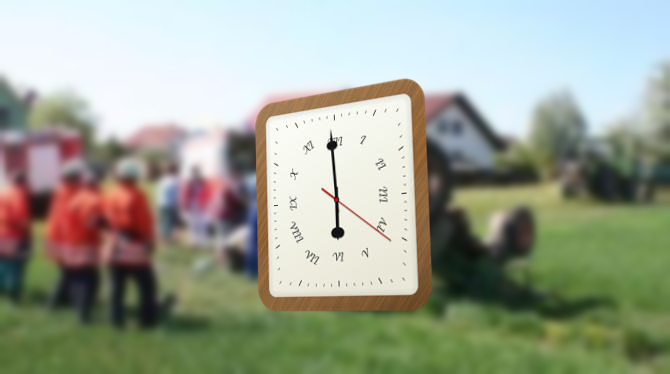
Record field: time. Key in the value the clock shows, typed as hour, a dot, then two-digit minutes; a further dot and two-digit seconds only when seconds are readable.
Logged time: 5.59.21
